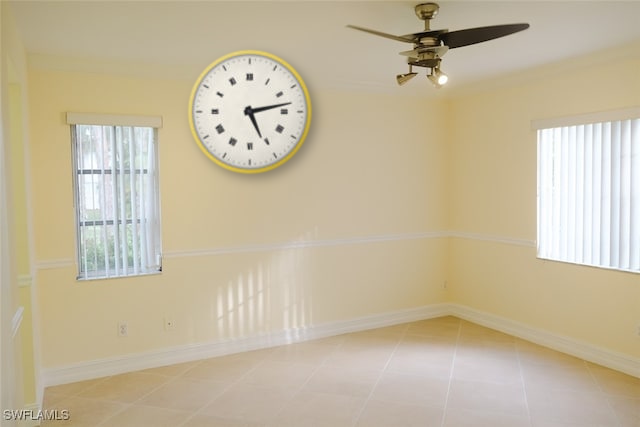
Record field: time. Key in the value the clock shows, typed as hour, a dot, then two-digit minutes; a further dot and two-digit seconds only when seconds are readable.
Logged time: 5.13
